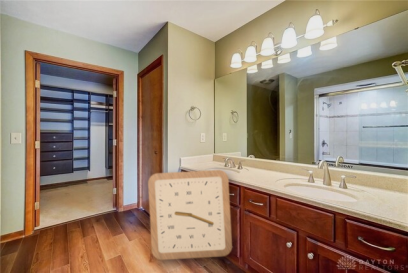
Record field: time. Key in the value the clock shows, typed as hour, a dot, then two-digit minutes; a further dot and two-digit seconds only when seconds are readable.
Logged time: 9.19
